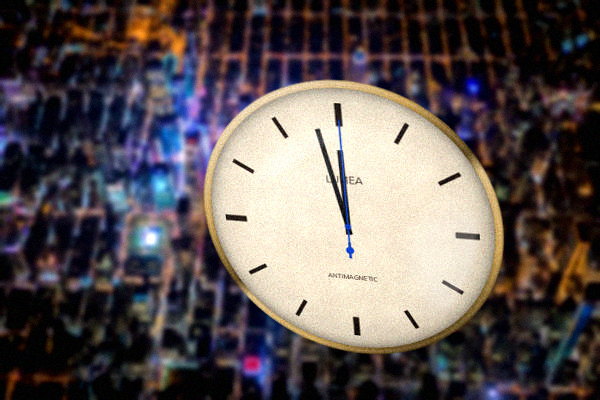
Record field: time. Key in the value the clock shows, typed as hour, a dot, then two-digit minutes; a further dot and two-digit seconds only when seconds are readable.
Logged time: 11.58.00
